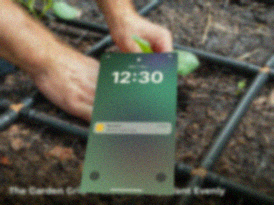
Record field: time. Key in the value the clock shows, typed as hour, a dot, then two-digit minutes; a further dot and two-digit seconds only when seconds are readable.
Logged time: 12.30
